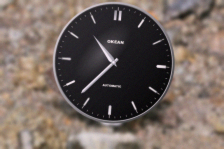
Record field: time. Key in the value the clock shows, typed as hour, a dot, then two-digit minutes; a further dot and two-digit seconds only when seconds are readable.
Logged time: 10.37
